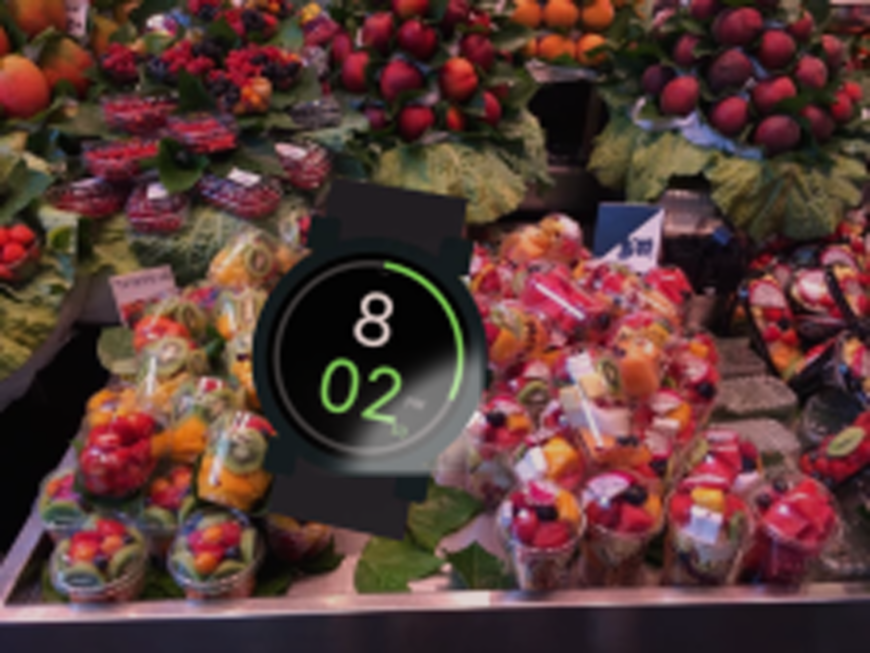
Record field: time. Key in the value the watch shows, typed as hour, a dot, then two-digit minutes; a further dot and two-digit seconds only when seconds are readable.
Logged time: 8.02
